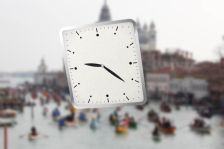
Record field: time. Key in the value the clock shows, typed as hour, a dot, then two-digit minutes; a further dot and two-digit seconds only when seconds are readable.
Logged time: 9.22
